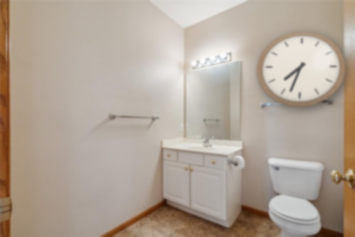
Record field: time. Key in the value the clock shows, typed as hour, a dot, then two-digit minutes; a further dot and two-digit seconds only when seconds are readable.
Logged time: 7.33
